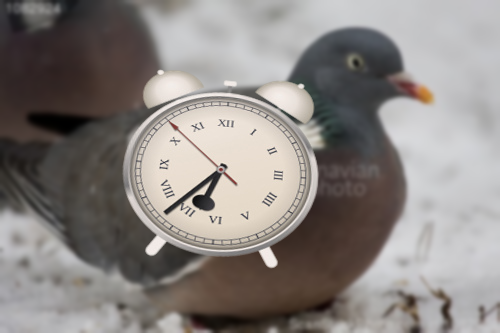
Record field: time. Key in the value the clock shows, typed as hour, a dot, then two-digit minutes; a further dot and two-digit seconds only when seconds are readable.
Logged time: 6.36.52
